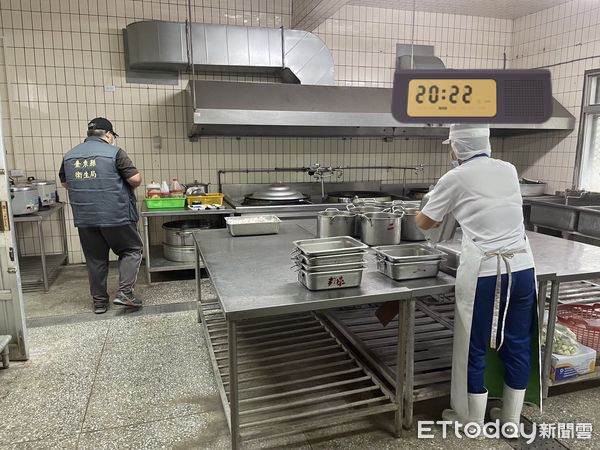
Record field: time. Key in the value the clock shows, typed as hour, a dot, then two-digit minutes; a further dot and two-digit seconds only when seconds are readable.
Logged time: 20.22
